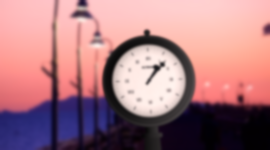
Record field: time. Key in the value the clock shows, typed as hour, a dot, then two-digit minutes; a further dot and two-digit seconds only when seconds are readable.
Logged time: 1.07
